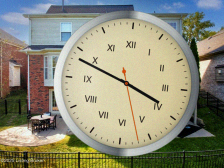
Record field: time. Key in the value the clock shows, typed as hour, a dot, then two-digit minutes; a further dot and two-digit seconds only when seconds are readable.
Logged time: 3.48.27
